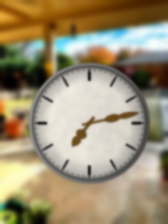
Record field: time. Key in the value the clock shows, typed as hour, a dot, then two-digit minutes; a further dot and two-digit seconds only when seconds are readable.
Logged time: 7.13
